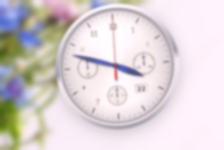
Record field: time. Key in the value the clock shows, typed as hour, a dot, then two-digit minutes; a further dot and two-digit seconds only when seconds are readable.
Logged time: 3.48
